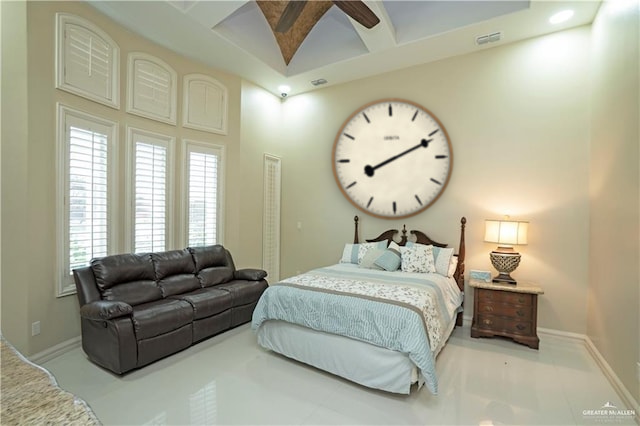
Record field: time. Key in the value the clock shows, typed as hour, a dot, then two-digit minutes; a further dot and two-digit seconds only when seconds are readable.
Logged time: 8.11
